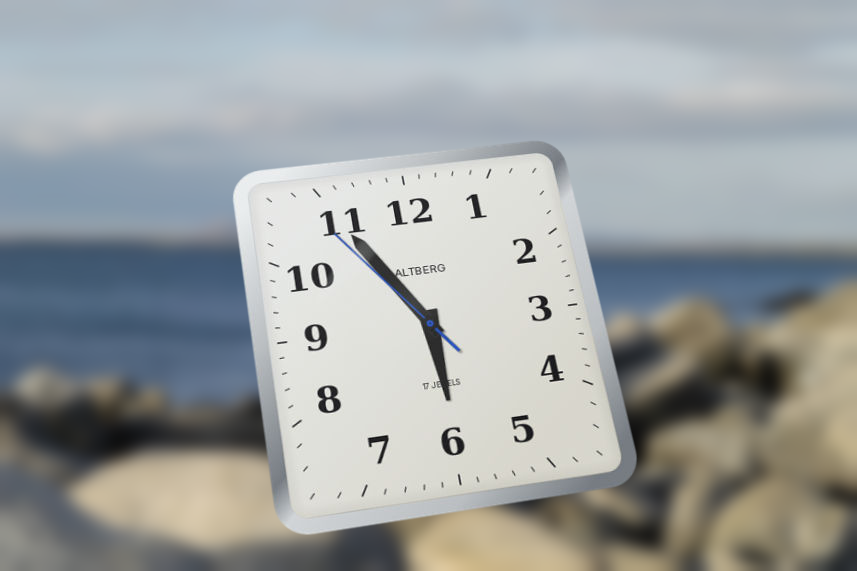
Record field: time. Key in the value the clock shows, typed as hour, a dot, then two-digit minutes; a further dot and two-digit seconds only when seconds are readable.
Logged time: 5.54.54
